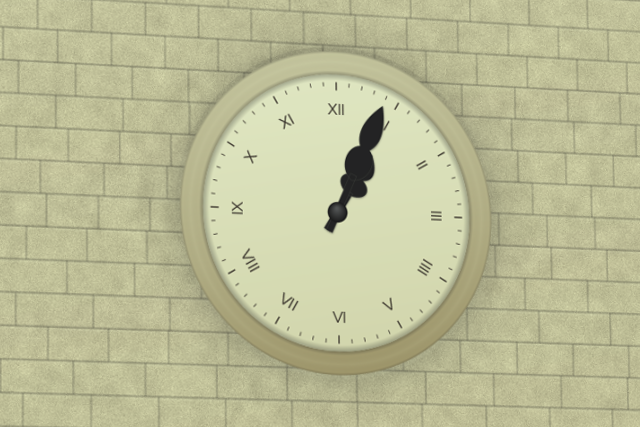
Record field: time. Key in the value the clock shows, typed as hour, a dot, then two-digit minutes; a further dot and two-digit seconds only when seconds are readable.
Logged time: 1.04
